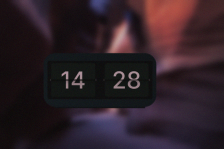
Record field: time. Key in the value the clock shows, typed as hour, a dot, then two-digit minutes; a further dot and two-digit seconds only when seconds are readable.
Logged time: 14.28
